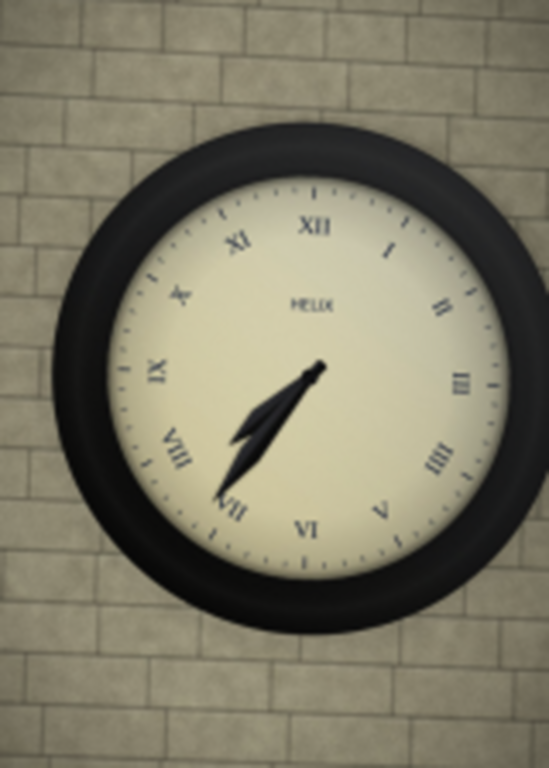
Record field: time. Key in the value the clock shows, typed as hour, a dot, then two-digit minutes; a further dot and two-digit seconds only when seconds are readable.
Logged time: 7.36
